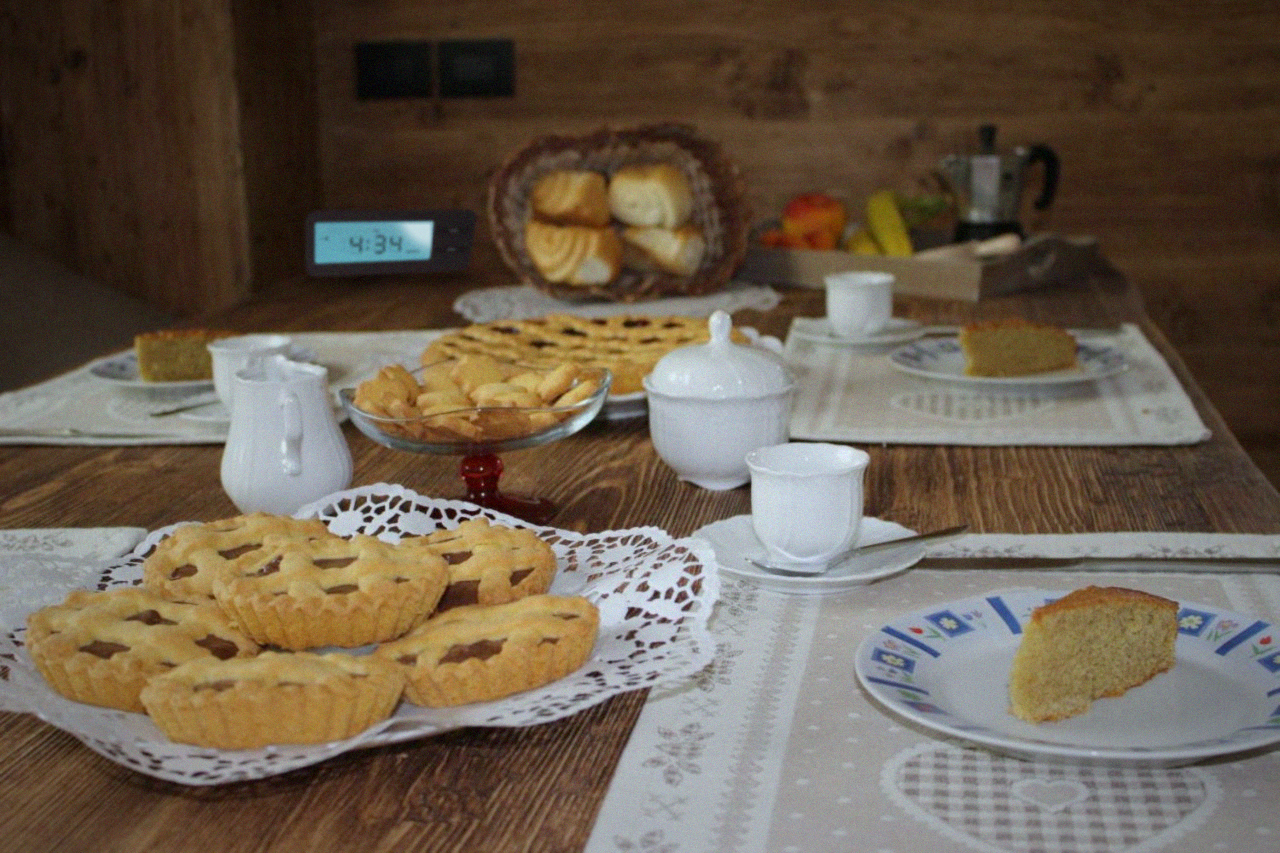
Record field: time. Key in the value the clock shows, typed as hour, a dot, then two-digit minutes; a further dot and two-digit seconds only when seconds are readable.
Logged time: 4.34
